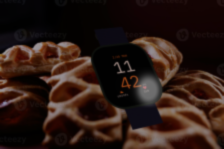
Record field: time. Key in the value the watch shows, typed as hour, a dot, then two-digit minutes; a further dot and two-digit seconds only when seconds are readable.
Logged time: 11.42
